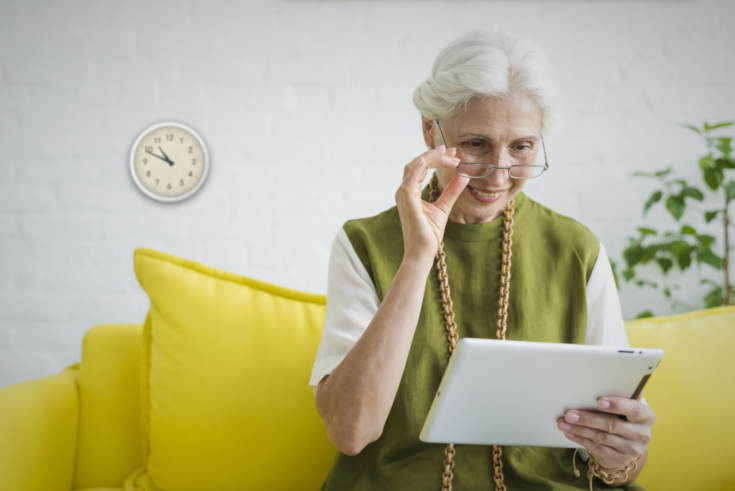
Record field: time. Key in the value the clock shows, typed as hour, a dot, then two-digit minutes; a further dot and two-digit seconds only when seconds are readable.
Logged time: 10.49
